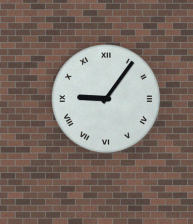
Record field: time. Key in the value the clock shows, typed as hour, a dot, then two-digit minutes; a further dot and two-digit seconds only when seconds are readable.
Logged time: 9.06
